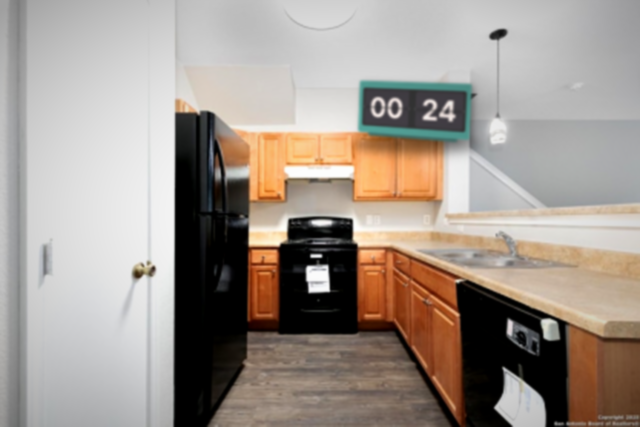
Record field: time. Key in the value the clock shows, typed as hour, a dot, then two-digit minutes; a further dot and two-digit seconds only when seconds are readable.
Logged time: 0.24
